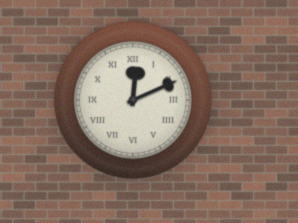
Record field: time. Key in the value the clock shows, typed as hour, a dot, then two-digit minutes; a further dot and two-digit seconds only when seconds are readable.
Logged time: 12.11
